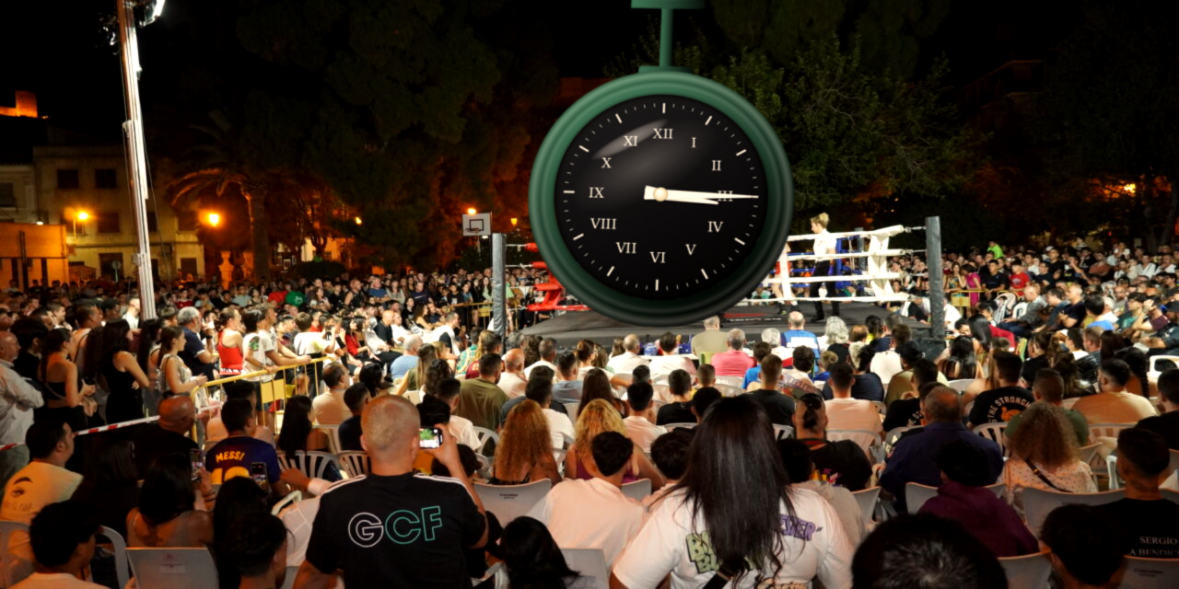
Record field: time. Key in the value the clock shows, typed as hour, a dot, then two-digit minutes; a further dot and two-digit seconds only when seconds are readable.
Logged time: 3.15
